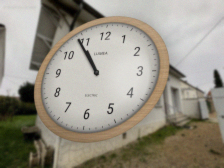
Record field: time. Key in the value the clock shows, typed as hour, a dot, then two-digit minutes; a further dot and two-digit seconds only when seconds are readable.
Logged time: 10.54
